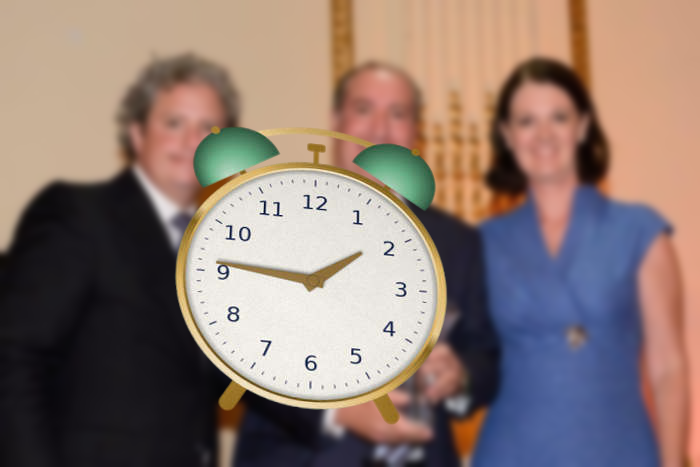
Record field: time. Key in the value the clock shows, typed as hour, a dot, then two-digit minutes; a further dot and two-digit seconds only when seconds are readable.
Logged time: 1.46
